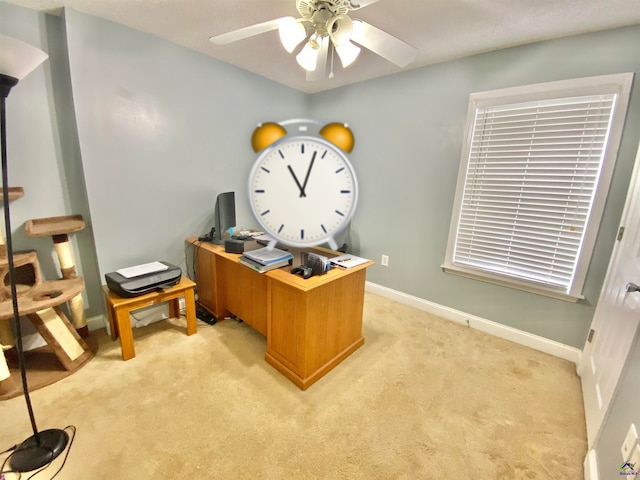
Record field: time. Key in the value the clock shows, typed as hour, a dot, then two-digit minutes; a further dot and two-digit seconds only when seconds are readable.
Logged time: 11.03
